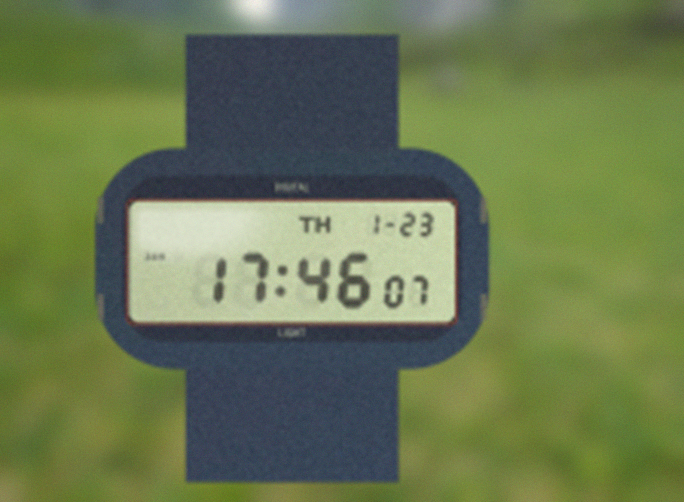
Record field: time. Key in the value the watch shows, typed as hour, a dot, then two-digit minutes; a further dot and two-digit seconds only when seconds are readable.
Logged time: 17.46.07
